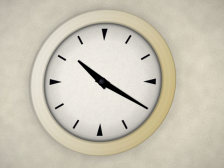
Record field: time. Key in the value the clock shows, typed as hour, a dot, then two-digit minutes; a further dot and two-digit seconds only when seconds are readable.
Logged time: 10.20
